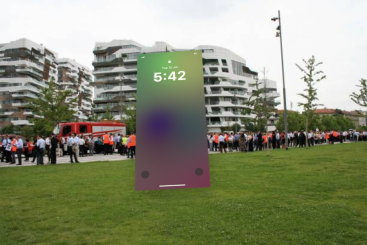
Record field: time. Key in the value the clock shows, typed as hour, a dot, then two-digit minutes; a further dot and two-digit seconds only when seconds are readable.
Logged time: 5.42
